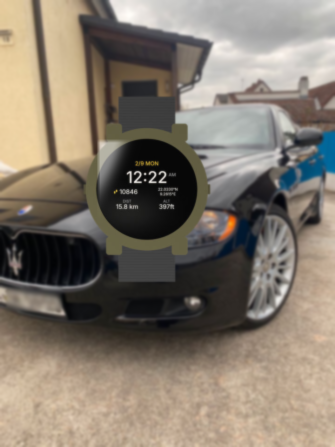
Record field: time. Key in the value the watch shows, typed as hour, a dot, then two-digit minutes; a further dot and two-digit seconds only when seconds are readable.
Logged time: 12.22
